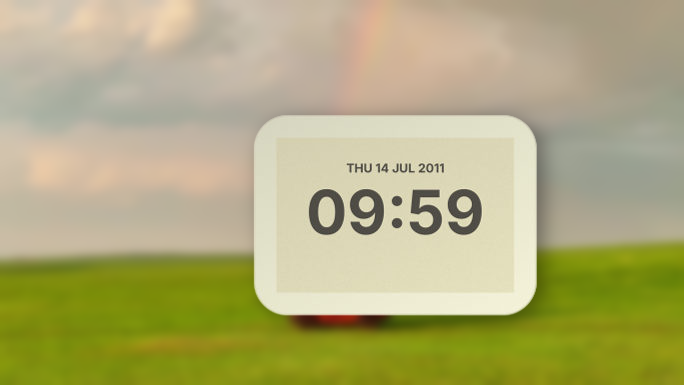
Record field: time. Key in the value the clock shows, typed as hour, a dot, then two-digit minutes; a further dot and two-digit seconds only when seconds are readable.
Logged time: 9.59
